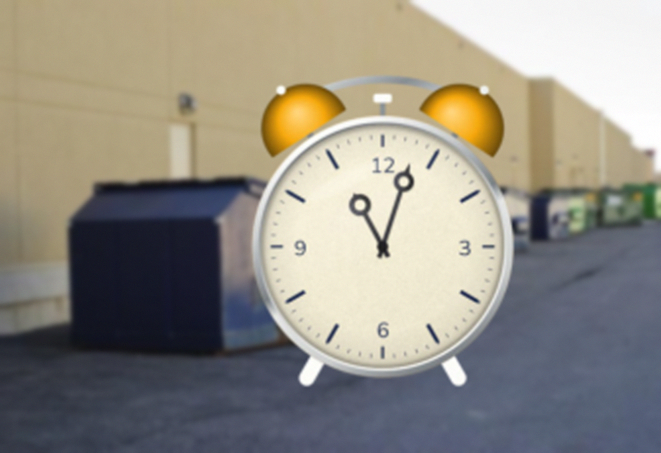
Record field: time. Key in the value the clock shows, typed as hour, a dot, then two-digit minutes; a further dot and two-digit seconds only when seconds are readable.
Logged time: 11.03
